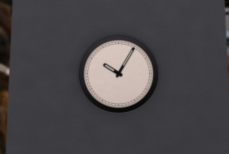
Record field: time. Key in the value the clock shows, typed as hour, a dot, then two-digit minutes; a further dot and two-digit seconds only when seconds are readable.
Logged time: 10.05
